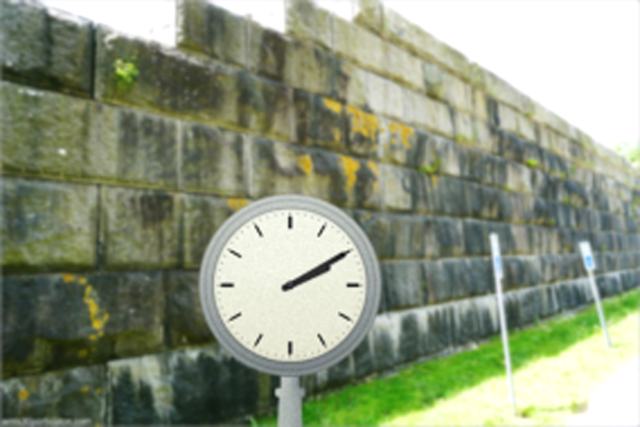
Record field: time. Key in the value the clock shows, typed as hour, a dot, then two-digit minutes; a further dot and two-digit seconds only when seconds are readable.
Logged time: 2.10
